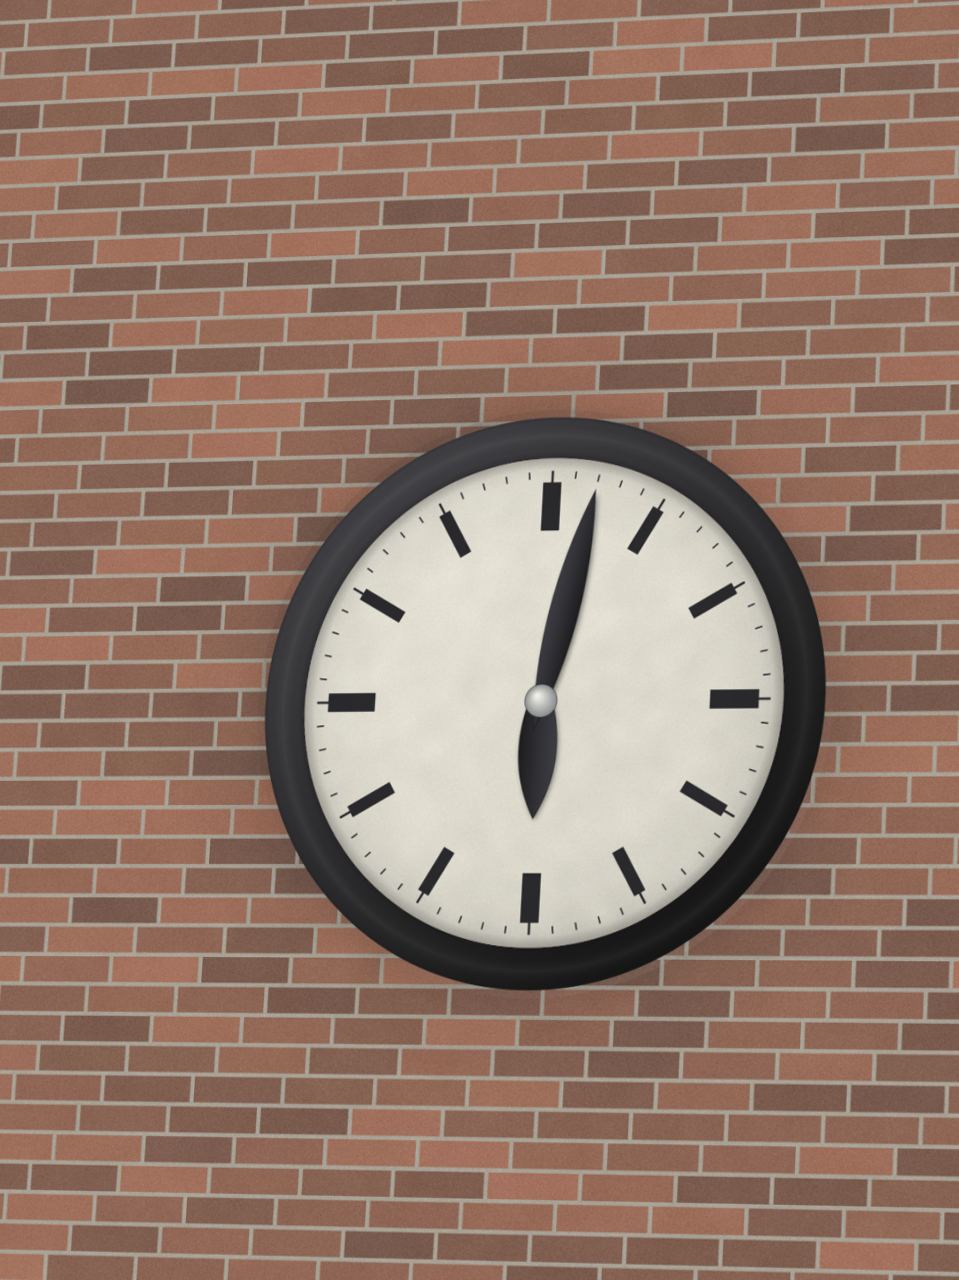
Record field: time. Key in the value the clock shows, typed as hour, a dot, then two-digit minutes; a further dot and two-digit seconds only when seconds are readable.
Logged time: 6.02
